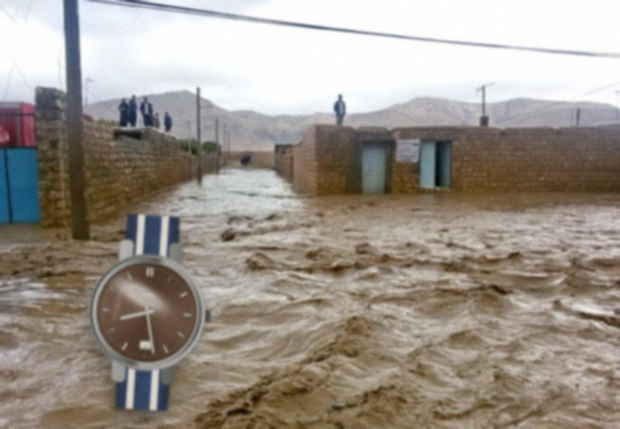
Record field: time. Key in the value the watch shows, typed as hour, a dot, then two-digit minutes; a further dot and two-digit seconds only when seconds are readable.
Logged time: 8.28
